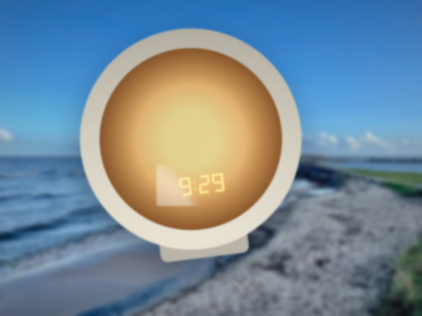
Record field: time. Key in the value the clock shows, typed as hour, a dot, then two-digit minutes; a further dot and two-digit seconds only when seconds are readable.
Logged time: 9.29
